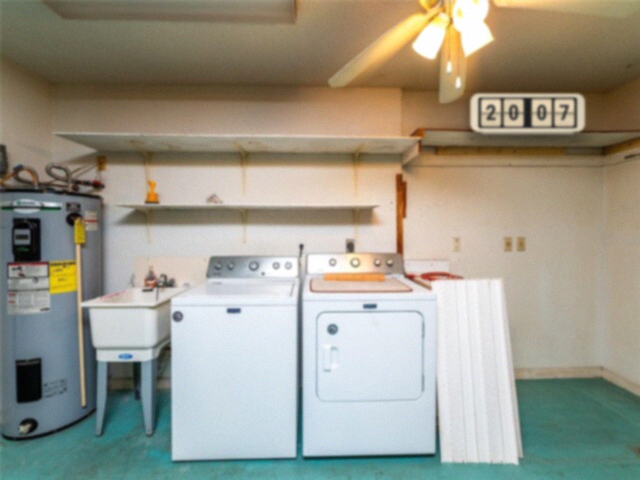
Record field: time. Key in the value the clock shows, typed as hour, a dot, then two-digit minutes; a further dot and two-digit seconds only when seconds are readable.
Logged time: 20.07
